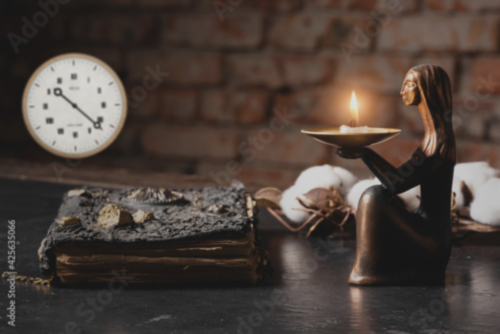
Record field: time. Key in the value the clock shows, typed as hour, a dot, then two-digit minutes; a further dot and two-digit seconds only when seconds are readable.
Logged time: 10.22
